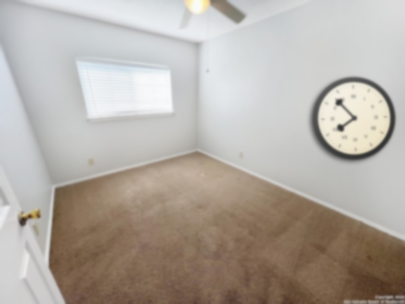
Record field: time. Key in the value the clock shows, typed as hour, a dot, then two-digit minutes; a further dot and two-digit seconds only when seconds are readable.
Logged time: 7.53
